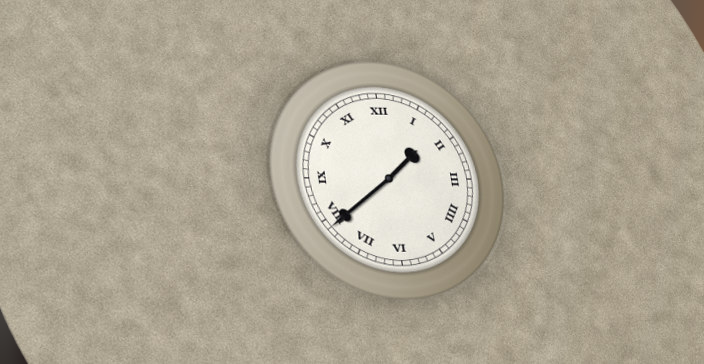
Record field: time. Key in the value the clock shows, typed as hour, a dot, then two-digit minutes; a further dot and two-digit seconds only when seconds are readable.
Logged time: 1.39
